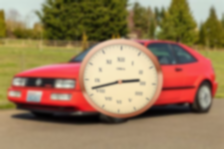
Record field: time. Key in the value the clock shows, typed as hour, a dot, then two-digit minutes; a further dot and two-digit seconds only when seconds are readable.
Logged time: 2.42
